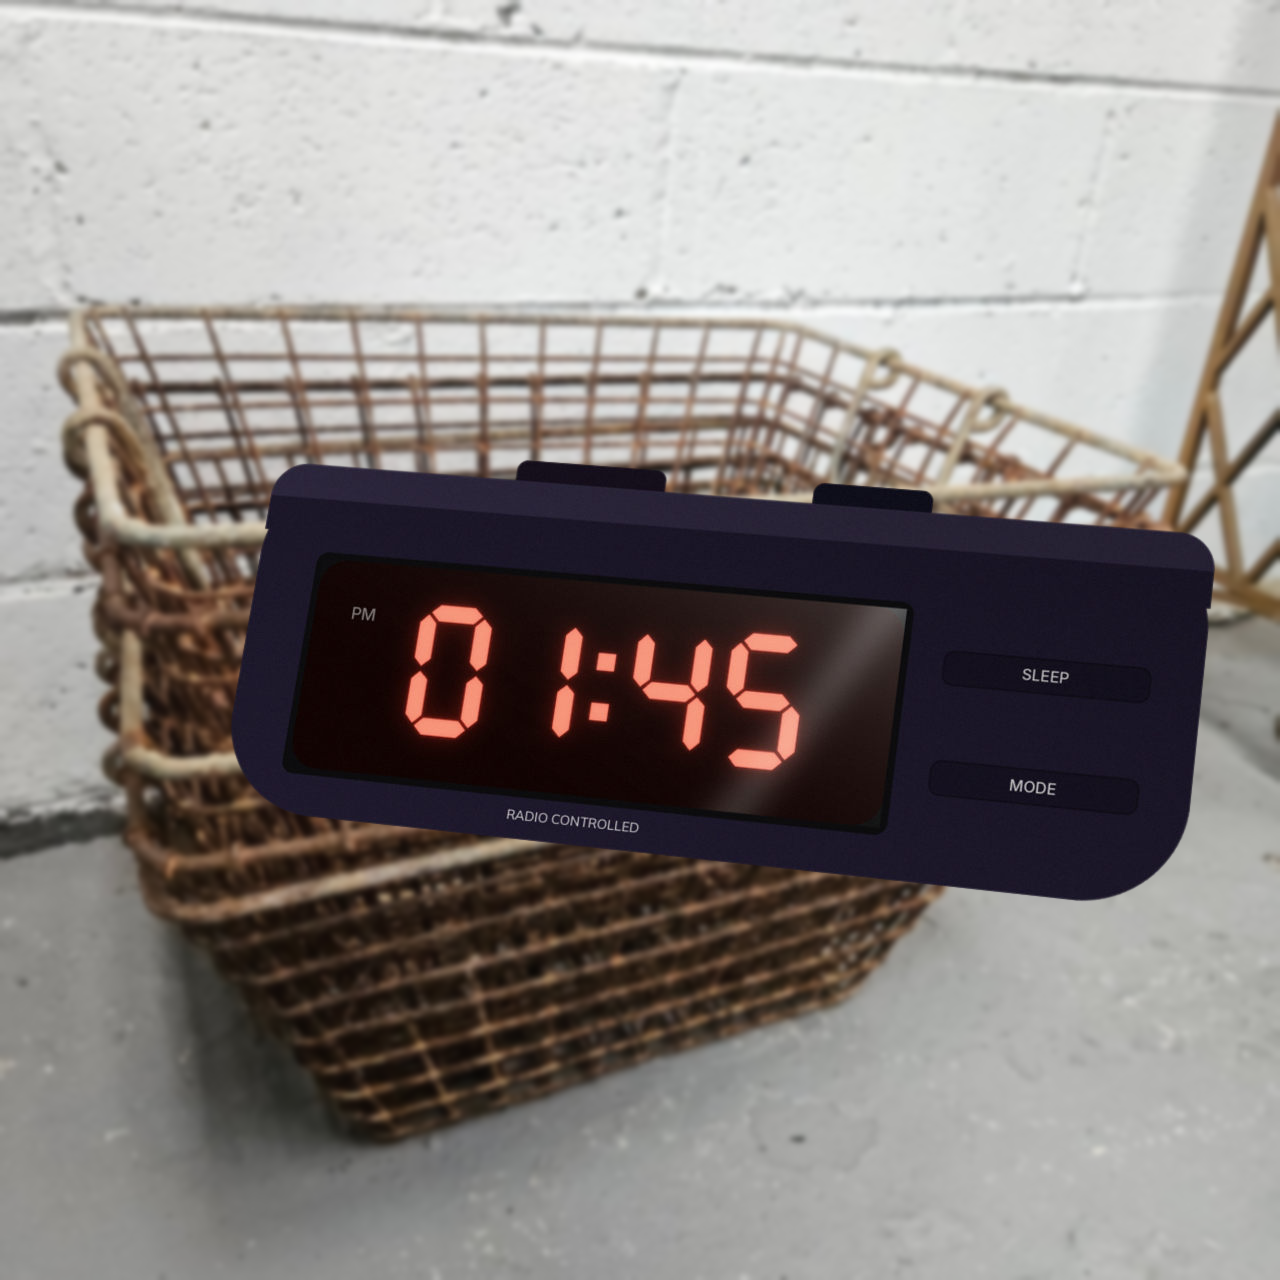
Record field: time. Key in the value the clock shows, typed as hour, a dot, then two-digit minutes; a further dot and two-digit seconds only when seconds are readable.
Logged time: 1.45
